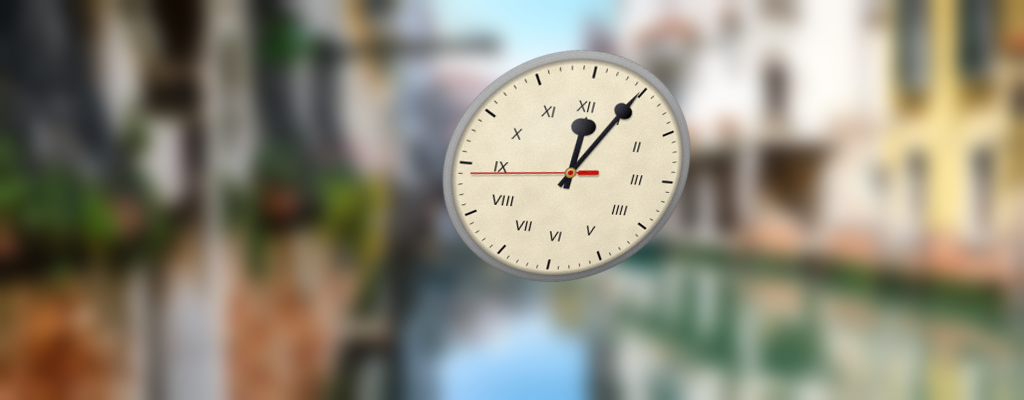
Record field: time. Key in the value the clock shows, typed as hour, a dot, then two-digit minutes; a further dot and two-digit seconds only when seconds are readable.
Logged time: 12.04.44
